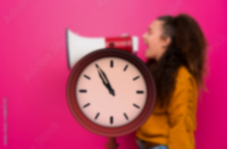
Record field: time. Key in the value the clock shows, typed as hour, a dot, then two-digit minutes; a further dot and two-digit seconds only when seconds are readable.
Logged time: 10.55
